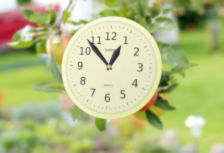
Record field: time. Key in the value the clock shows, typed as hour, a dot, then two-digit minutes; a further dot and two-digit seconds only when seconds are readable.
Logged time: 12.53
